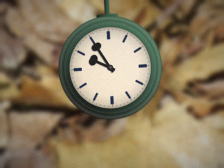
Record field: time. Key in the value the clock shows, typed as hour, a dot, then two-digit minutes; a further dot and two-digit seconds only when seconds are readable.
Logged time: 9.55
